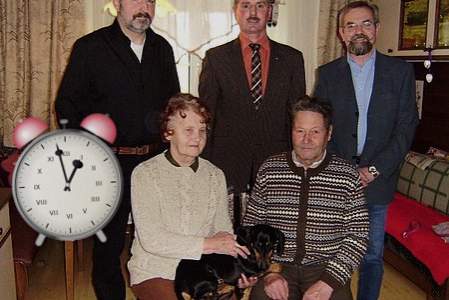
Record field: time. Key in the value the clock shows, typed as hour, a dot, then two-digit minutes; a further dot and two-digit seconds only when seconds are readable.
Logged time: 12.58
